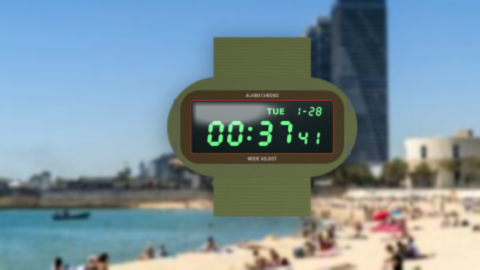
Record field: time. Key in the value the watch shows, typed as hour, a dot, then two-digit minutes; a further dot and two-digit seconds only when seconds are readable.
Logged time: 0.37.41
